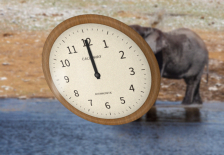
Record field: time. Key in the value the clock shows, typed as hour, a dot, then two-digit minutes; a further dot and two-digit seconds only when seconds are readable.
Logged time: 12.00
